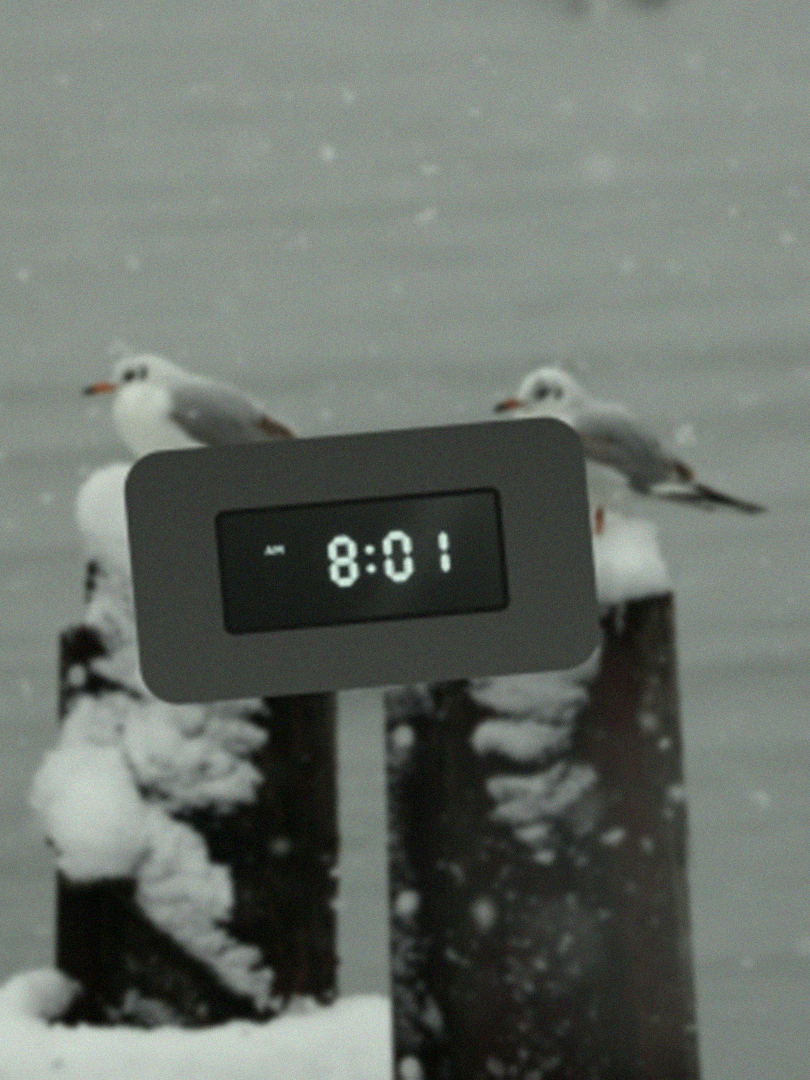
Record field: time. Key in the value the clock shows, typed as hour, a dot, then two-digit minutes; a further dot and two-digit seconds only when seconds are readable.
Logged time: 8.01
